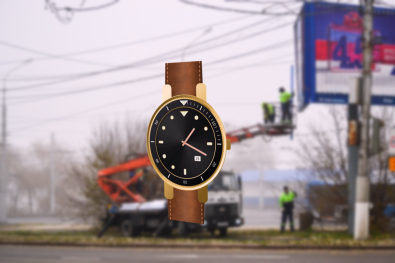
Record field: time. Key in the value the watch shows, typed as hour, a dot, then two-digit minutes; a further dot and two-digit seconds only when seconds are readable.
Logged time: 1.19
